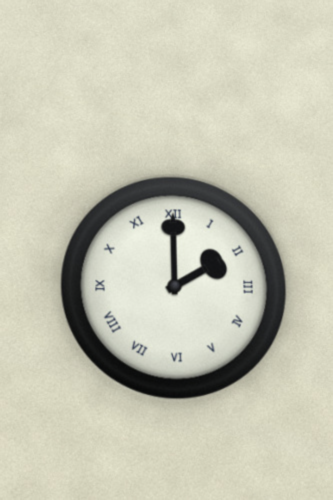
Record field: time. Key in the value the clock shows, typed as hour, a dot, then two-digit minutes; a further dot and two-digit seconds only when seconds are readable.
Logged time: 2.00
